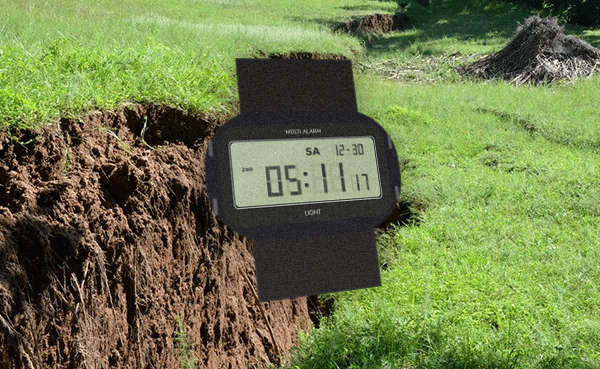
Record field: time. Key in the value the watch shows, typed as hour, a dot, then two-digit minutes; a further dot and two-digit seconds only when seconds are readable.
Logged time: 5.11.17
